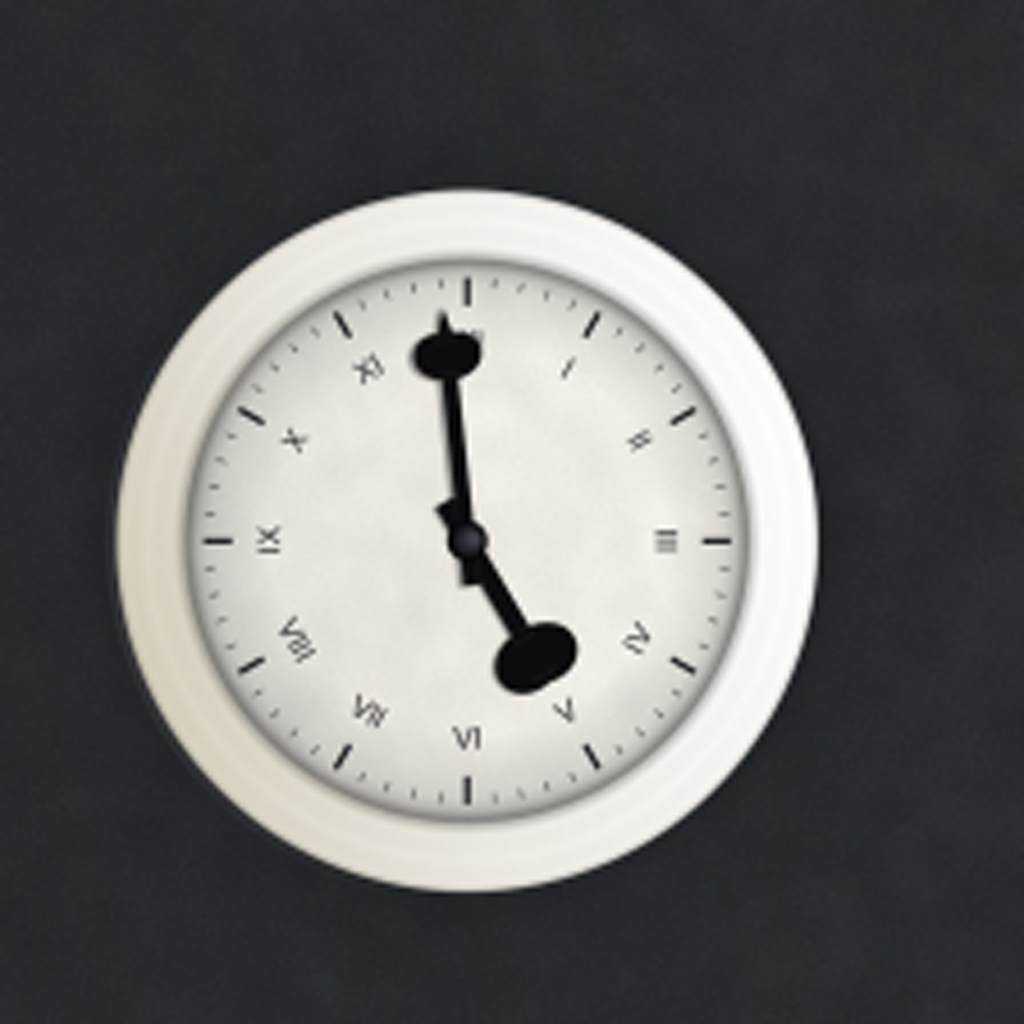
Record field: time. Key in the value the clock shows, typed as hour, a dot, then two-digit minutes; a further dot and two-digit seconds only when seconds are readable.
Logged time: 4.59
